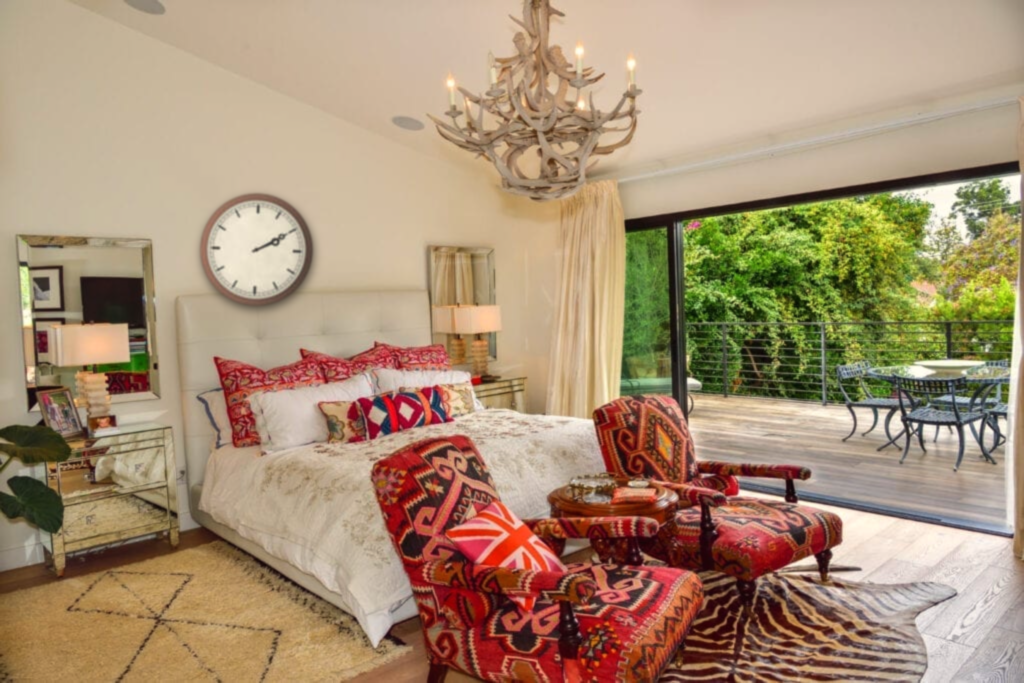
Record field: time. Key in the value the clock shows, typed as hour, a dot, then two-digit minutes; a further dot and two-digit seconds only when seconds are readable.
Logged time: 2.10
